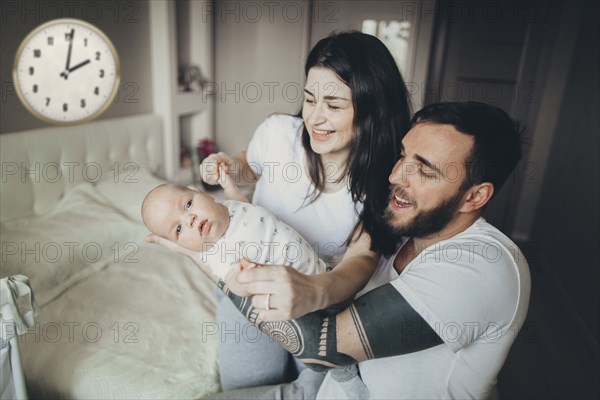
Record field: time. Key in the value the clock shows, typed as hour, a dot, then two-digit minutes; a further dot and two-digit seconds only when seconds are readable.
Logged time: 2.01
